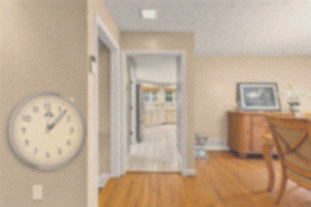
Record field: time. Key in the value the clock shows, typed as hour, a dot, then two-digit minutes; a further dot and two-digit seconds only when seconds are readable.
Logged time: 12.07
